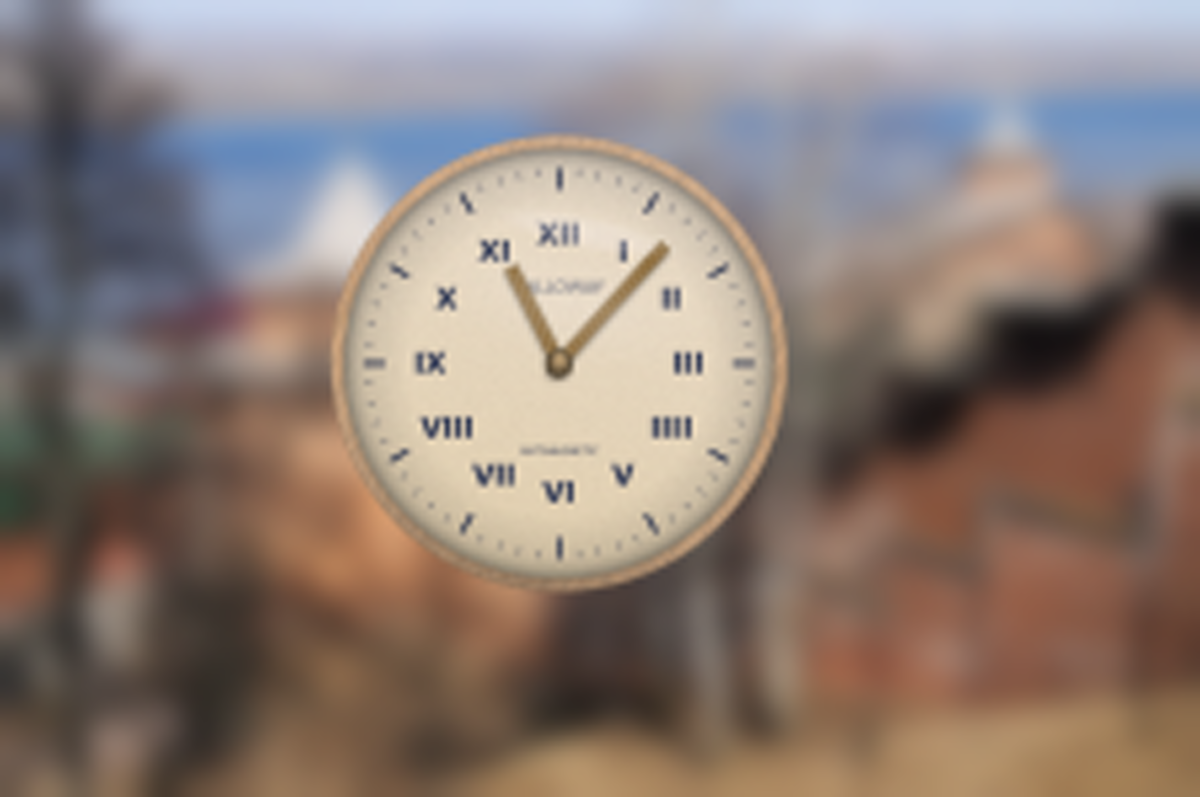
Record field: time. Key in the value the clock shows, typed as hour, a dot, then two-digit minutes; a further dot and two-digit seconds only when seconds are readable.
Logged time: 11.07
